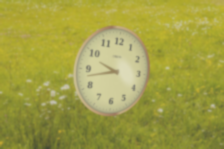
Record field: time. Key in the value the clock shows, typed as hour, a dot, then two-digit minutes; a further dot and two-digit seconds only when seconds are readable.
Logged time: 9.43
